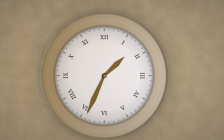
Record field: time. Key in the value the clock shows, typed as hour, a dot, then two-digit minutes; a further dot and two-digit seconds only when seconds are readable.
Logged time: 1.34
